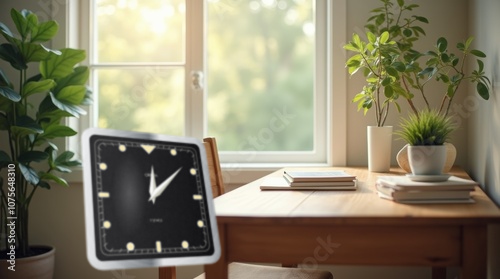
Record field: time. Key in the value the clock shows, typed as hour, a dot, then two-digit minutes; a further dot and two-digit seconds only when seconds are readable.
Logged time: 12.08
